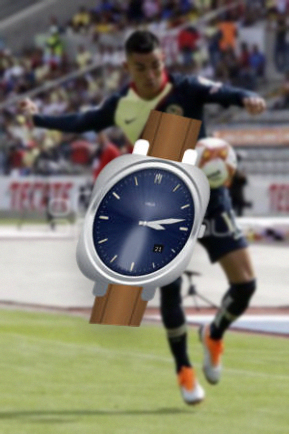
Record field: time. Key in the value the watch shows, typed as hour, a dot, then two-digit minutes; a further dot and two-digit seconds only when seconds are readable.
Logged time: 3.13
